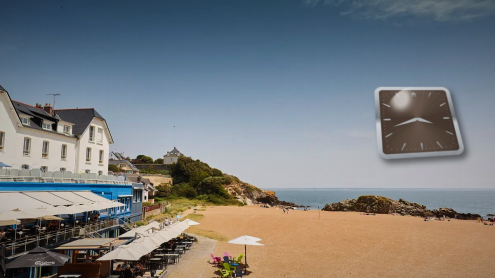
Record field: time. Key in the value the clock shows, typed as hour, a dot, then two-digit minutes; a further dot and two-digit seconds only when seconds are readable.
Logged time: 3.42
